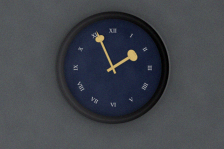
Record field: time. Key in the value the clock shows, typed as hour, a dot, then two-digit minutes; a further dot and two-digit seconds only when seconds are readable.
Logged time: 1.56
